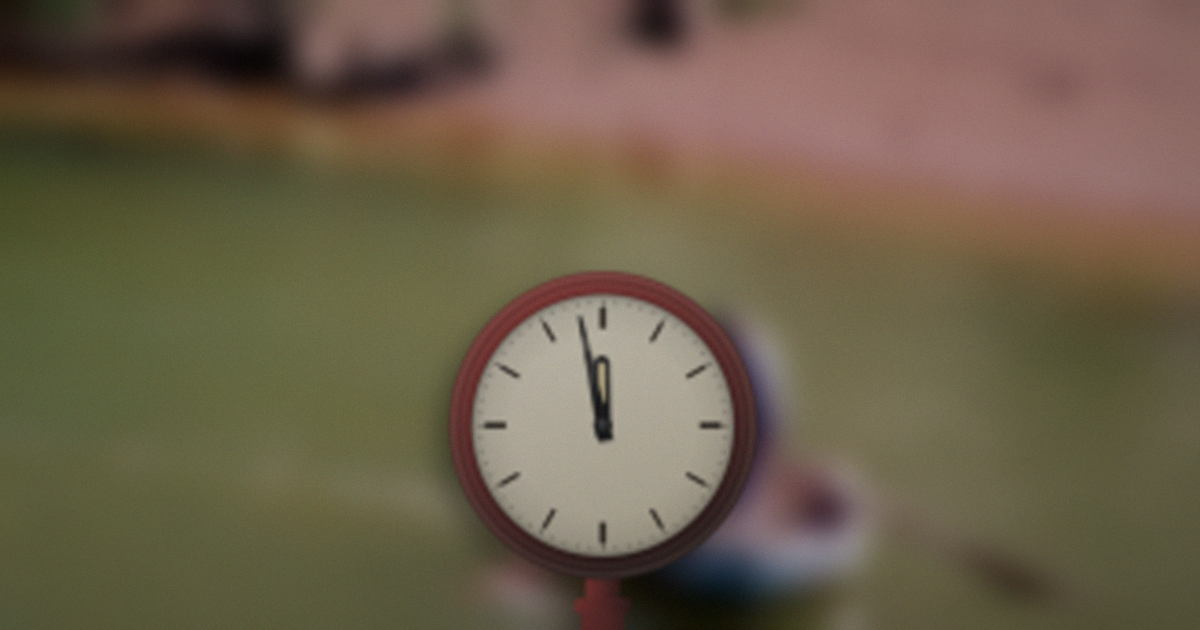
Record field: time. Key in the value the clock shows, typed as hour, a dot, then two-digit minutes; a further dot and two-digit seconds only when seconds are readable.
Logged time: 11.58
